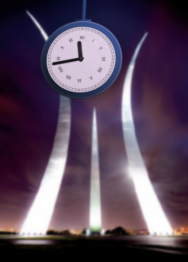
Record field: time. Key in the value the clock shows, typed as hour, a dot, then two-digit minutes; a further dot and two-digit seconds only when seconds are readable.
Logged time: 11.43
